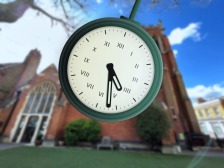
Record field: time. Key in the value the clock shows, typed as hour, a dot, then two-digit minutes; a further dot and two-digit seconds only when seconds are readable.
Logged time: 4.27
